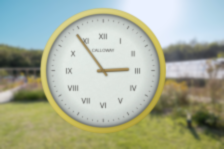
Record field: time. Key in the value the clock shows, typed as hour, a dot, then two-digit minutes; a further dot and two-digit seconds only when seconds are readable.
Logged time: 2.54
